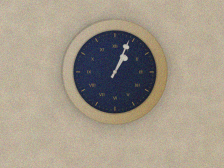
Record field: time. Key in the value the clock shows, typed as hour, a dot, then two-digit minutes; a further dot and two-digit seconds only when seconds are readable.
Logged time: 1.04
